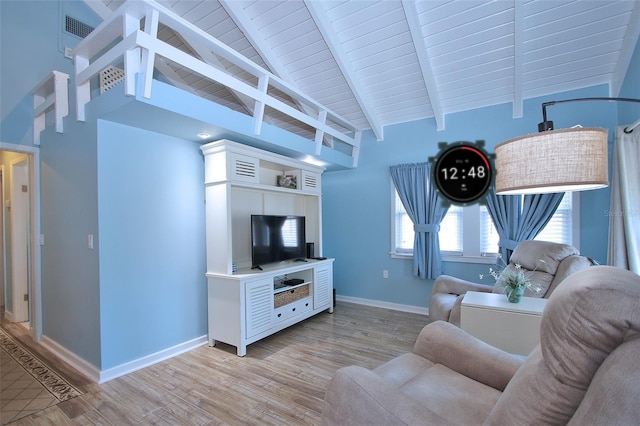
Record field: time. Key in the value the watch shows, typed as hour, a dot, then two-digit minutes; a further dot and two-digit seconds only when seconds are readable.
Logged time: 12.48
